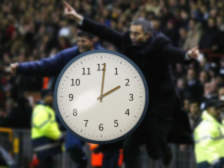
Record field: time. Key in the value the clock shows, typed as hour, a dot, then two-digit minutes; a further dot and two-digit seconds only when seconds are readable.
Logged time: 2.01
